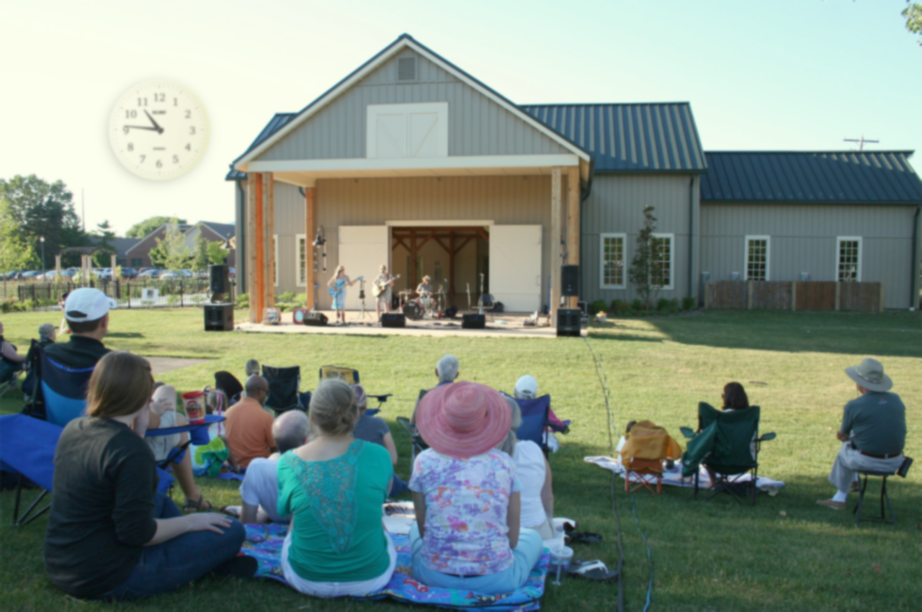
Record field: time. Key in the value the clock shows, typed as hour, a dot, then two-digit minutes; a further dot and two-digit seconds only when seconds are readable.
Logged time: 10.46
